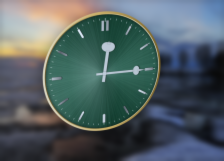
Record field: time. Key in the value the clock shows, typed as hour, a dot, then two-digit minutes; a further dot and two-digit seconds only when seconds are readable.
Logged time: 12.15
